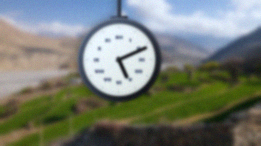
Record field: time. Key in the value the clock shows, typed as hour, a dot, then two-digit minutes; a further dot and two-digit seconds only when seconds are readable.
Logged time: 5.11
